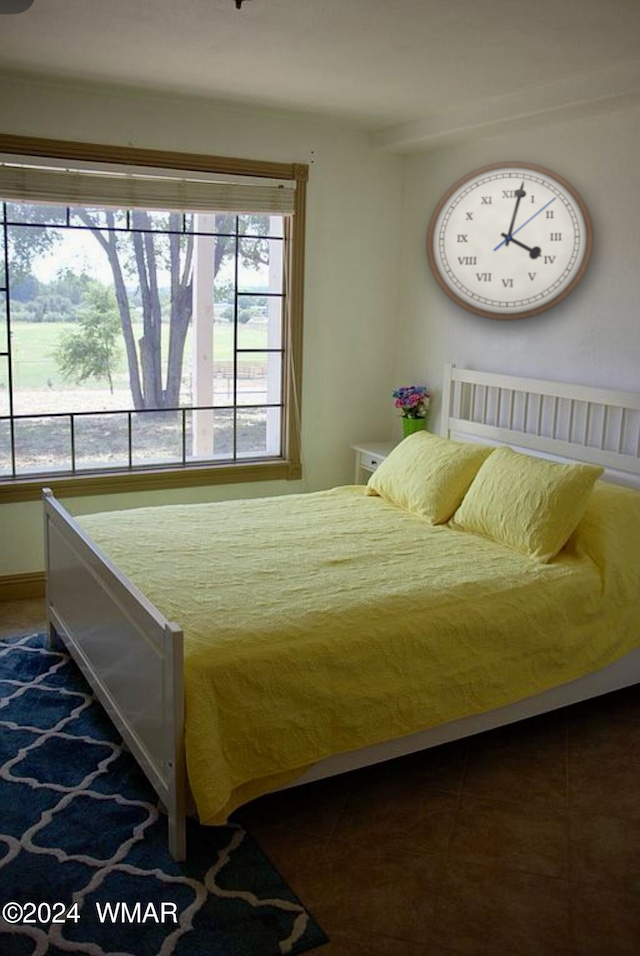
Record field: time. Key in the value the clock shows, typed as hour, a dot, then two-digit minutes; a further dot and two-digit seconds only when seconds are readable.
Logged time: 4.02.08
